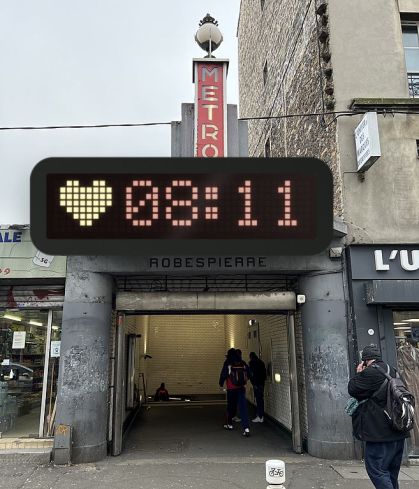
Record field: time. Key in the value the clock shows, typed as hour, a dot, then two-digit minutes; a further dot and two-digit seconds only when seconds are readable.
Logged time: 8.11
